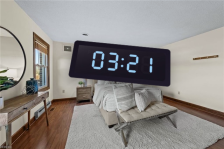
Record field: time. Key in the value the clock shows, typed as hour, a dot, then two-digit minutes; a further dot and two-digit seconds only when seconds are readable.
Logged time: 3.21
